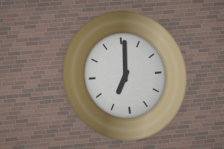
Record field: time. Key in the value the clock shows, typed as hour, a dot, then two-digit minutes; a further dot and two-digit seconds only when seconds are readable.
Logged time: 7.01
